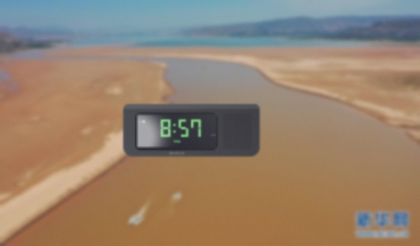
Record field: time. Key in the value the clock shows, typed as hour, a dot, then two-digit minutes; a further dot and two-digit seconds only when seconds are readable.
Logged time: 8.57
